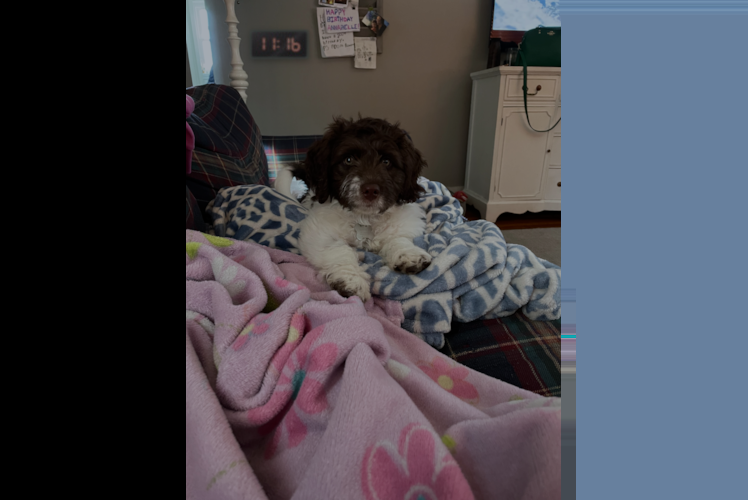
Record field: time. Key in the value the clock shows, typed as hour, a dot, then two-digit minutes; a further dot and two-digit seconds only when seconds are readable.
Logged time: 11.16
